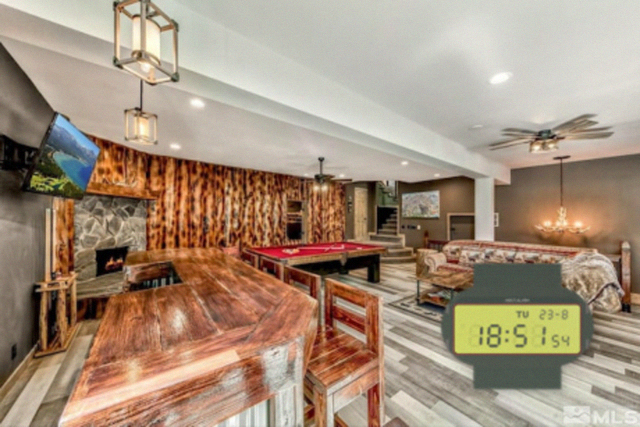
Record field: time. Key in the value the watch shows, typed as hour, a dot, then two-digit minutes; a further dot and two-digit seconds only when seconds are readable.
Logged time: 18.51.54
